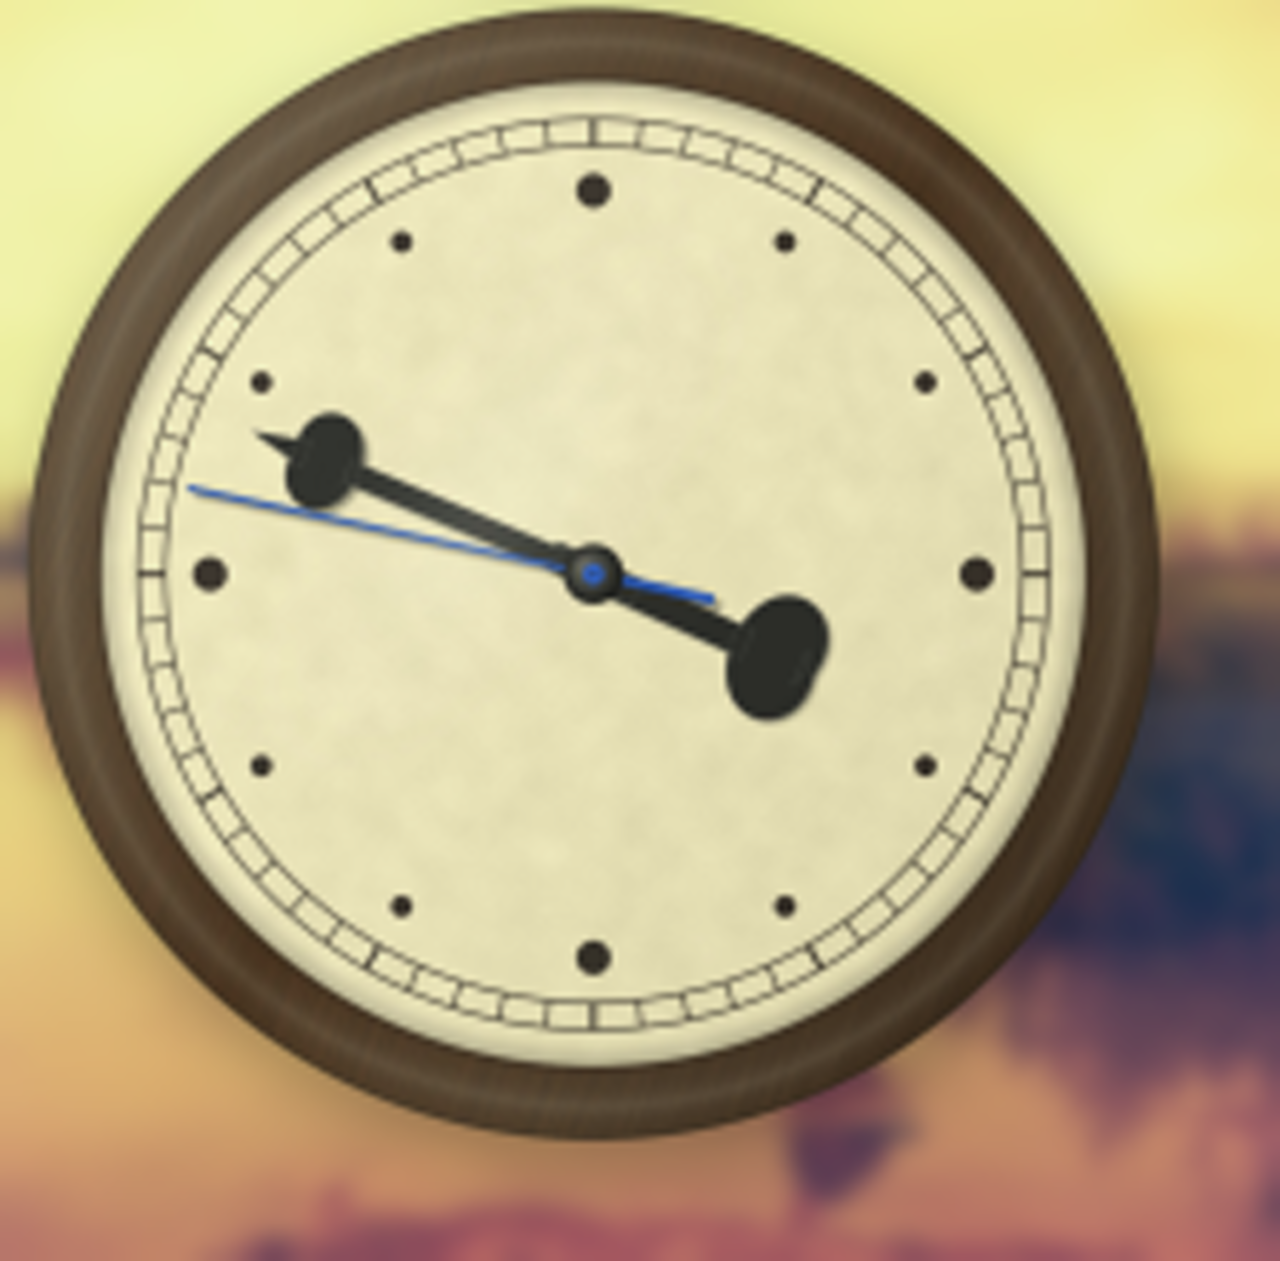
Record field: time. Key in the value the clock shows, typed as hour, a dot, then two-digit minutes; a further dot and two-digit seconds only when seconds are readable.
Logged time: 3.48.47
